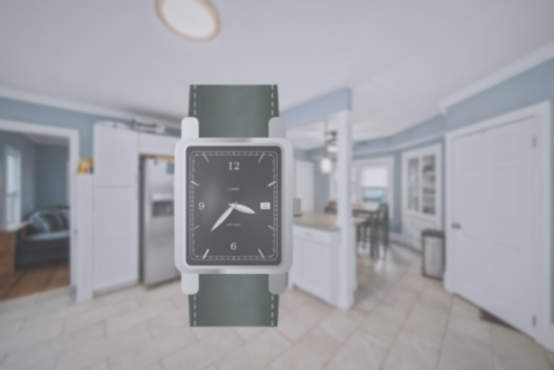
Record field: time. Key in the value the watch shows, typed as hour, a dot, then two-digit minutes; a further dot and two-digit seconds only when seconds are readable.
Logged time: 3.37
